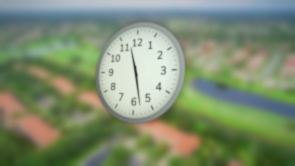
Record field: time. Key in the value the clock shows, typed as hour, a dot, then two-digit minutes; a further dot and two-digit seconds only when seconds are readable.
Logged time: 11.28
